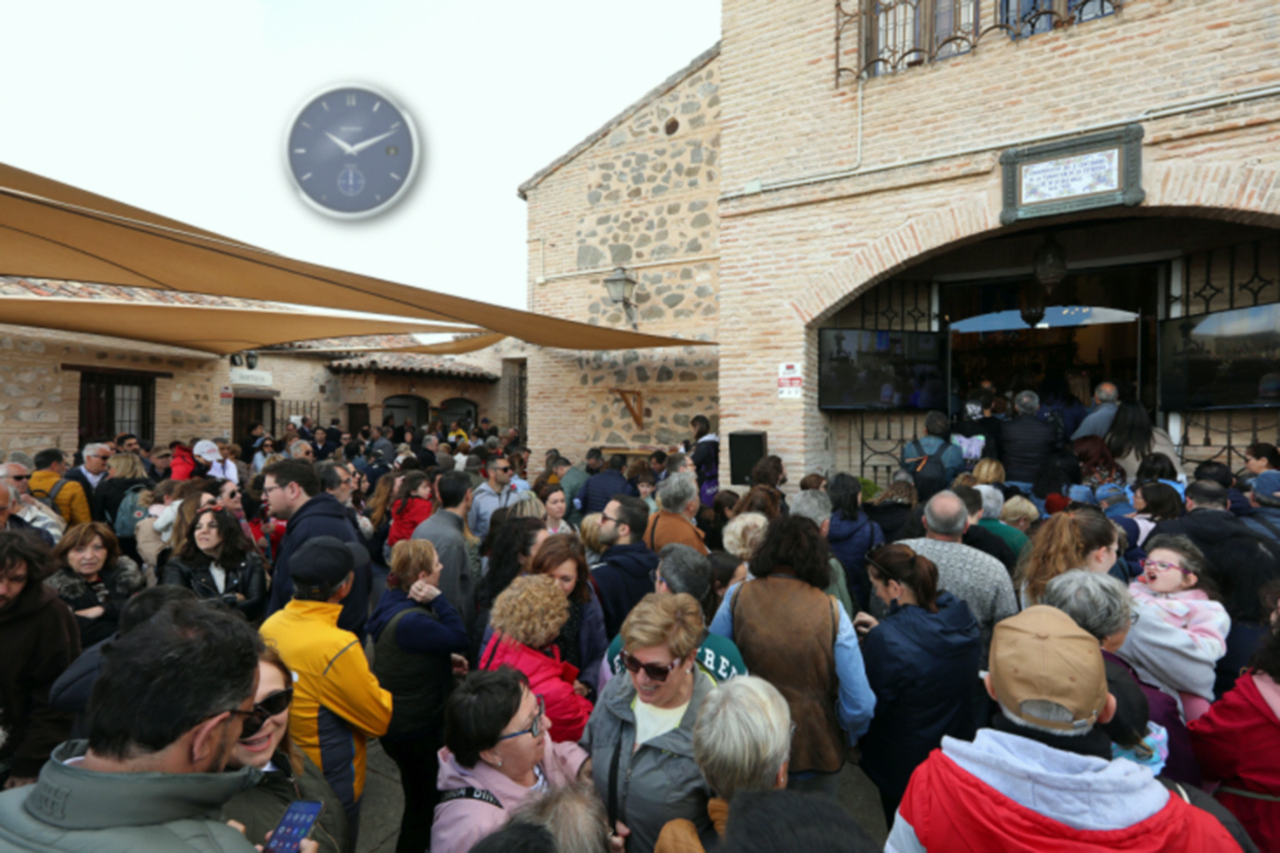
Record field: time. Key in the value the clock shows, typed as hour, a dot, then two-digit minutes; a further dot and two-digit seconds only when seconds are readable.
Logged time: 10.11
